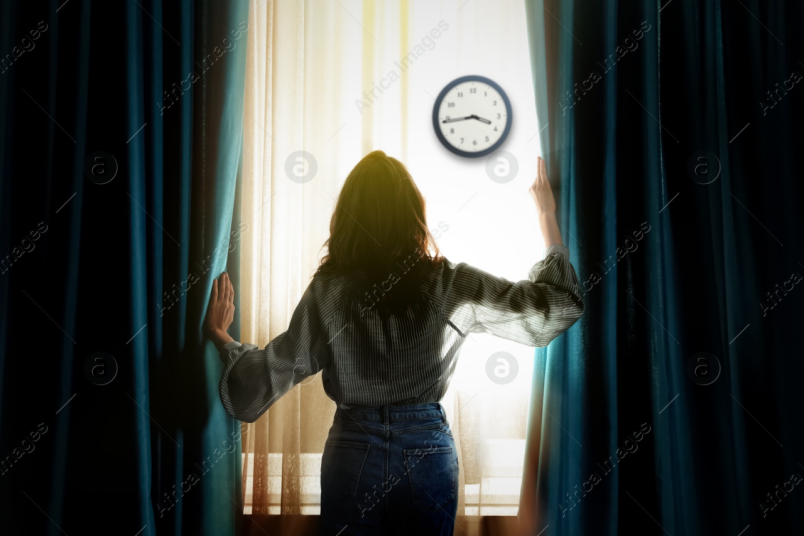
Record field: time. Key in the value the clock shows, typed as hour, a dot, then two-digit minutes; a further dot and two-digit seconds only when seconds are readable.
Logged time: 3.44
